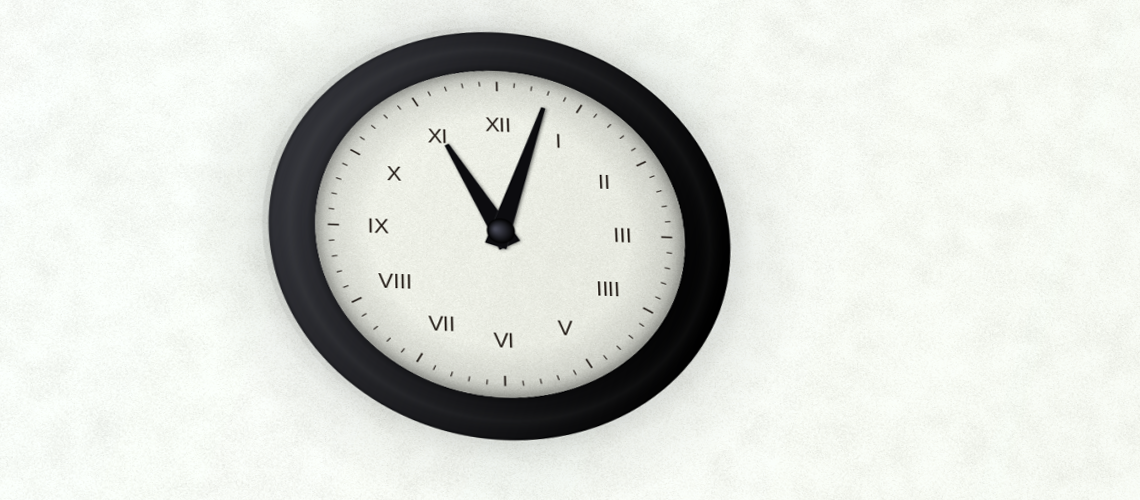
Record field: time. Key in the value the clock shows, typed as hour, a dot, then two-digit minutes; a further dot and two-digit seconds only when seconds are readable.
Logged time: 11.03
